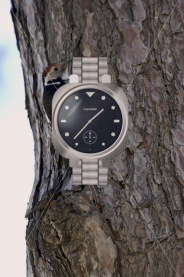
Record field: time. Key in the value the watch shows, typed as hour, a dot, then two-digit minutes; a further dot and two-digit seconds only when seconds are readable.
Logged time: 1.37
